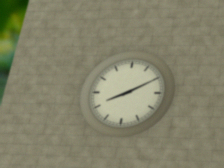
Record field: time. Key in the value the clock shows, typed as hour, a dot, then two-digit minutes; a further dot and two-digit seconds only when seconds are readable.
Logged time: 8.10
